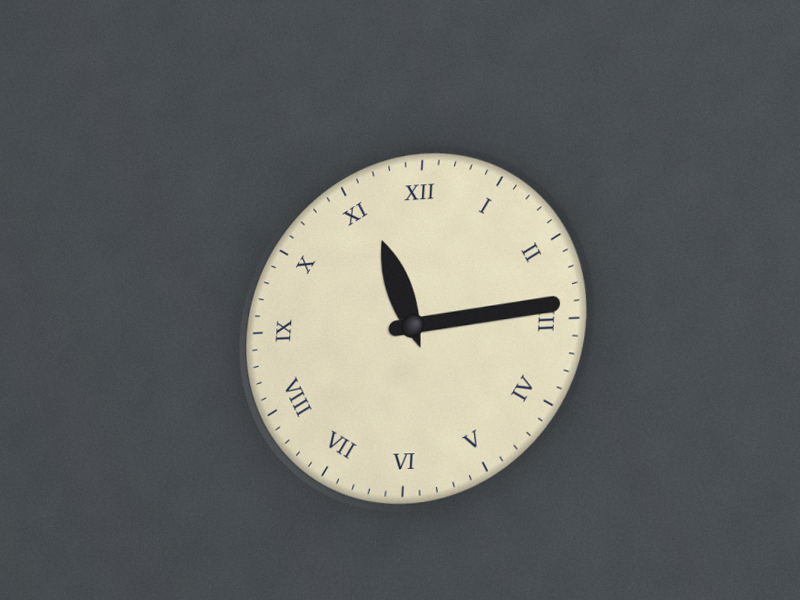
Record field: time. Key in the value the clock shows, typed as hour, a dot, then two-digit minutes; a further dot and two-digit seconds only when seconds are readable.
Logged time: 11.14
